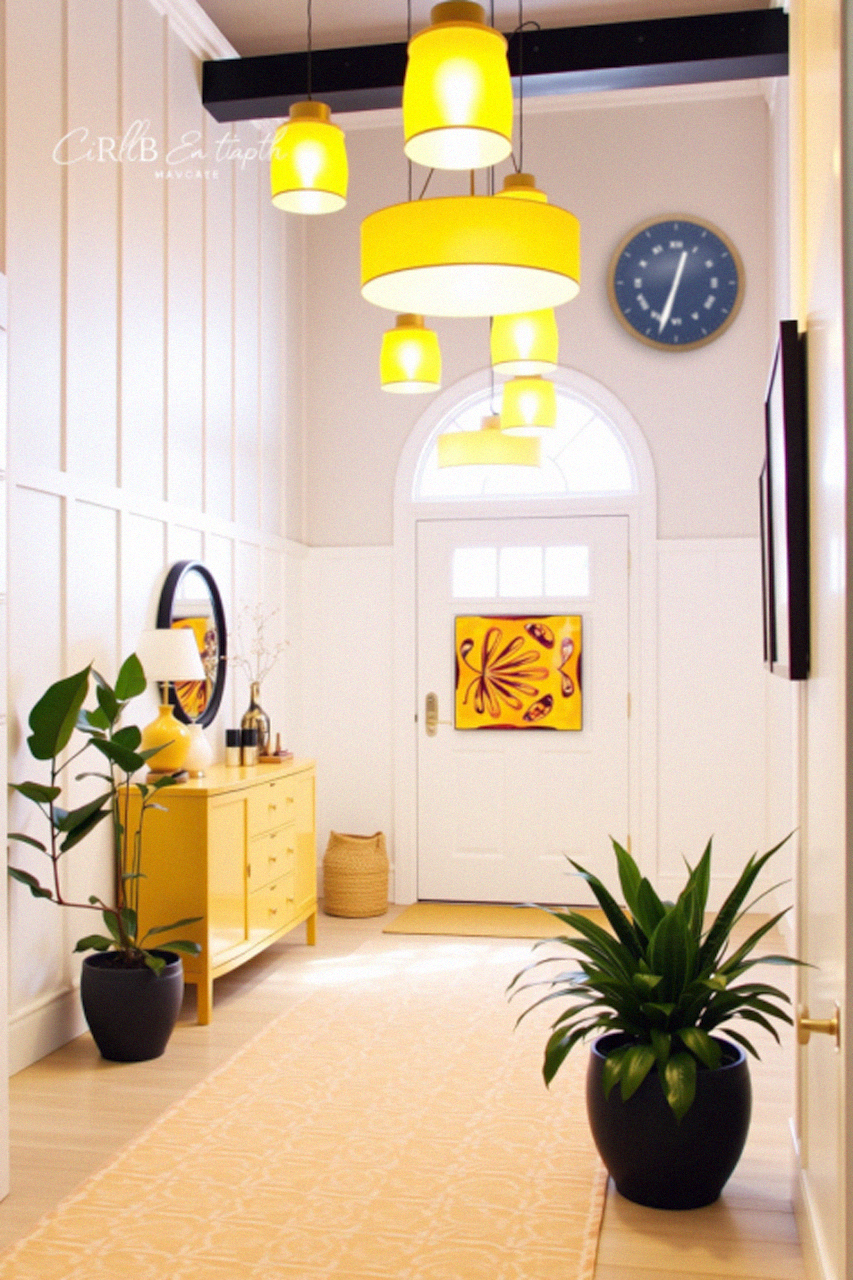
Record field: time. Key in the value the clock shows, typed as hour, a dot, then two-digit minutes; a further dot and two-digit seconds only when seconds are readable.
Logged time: 12.33
